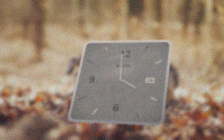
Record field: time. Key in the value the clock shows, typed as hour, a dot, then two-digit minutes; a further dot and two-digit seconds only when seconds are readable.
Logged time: 3.59
